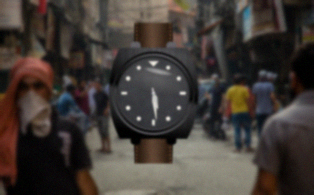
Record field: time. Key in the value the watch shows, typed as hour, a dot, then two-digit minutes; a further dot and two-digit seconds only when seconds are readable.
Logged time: 5.29
